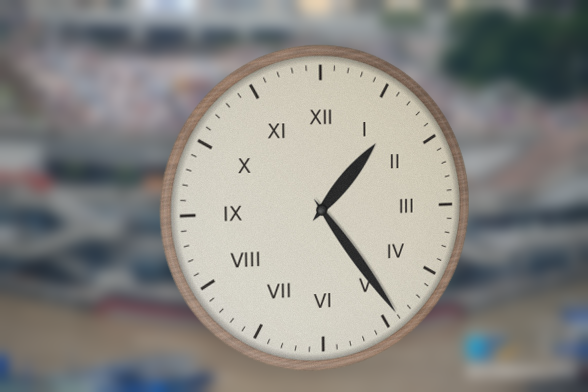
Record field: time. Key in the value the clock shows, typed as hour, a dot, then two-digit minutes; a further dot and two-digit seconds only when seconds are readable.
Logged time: 1.24
